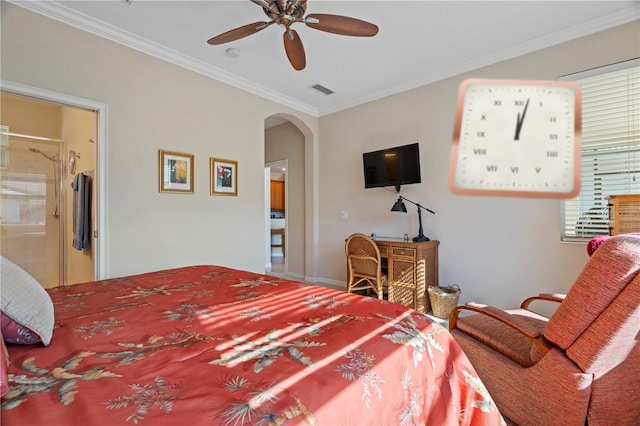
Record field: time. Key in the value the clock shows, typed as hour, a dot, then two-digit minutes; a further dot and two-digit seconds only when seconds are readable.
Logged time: 12.02
